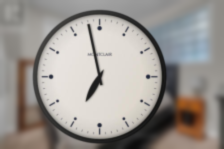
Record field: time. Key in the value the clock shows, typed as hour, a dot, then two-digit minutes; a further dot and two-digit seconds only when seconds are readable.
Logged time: 6.58
